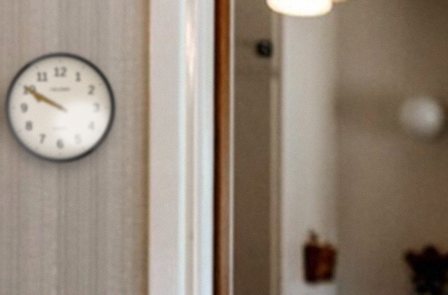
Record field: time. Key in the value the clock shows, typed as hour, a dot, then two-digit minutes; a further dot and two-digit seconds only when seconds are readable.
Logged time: 9.50
